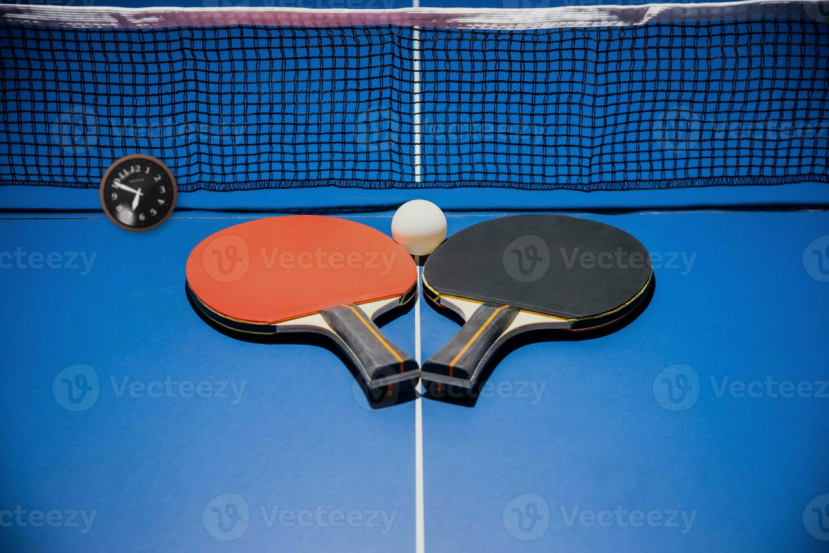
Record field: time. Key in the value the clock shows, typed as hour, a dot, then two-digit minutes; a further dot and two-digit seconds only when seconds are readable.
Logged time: 6.50
